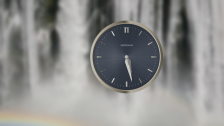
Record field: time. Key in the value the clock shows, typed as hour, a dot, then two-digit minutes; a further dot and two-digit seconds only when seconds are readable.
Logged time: 5.28
